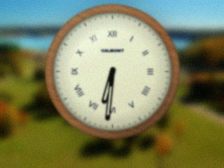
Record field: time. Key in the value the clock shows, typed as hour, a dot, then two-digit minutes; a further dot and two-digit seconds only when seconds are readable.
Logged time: 6.31
